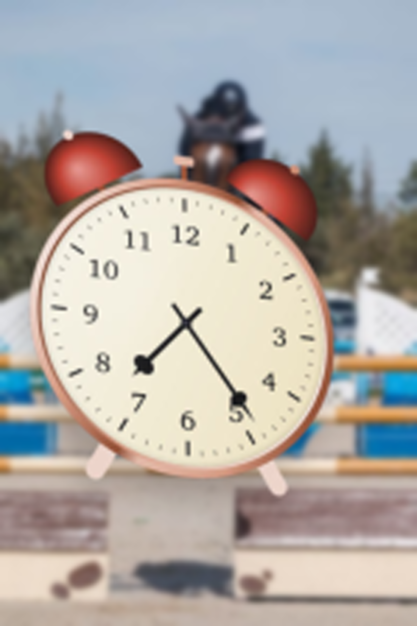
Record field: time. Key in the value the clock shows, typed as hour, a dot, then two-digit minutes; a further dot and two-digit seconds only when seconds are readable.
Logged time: 7.24
